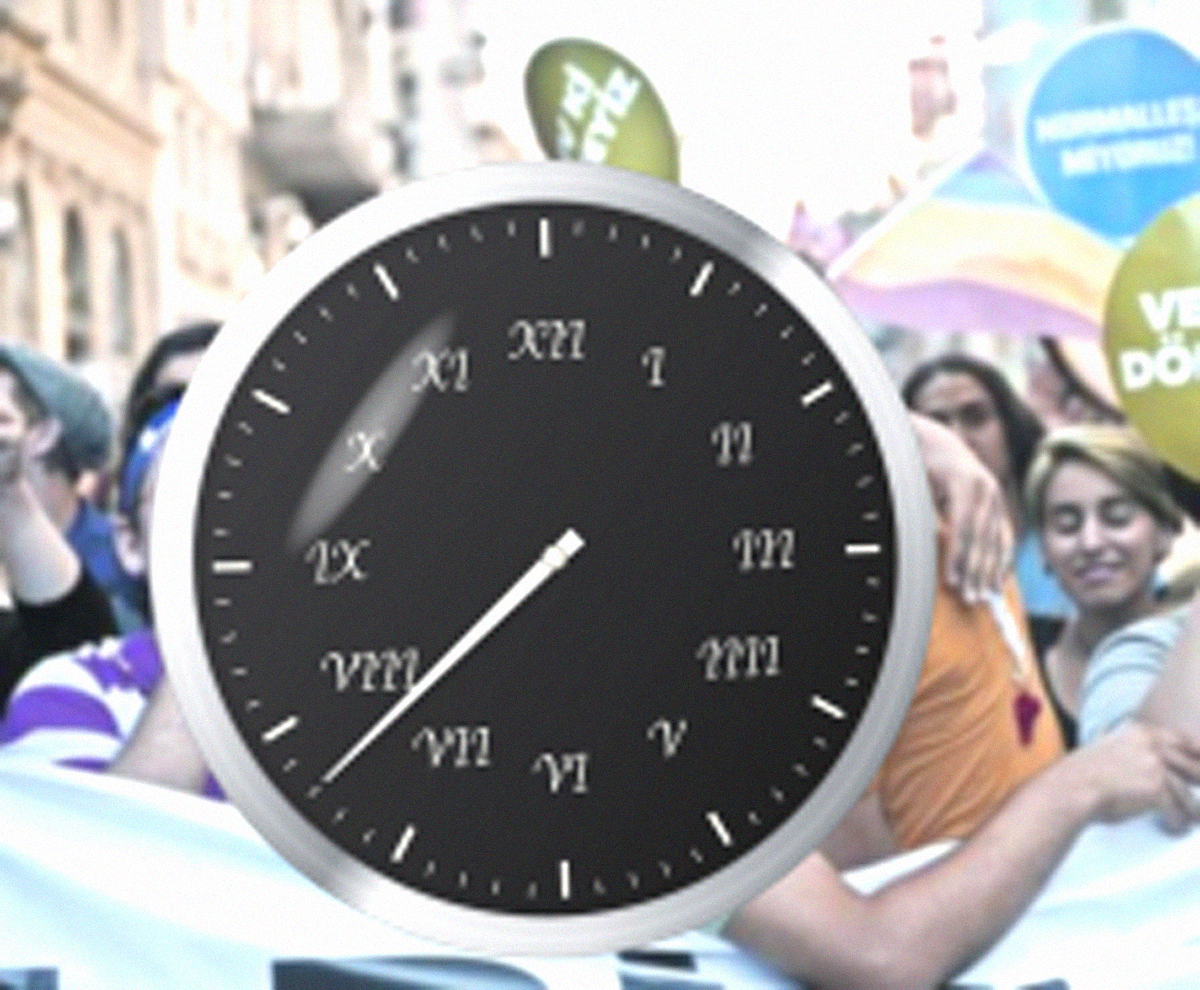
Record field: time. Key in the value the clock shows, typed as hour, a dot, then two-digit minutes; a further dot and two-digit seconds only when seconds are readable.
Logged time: 7.38
